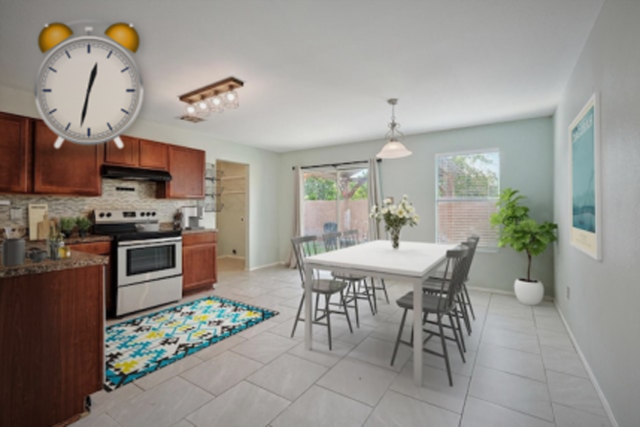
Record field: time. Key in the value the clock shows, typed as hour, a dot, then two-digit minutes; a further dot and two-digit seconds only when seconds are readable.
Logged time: 12.32
